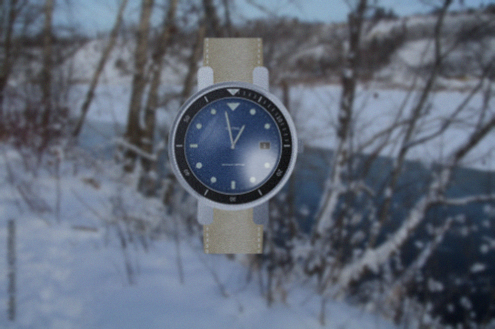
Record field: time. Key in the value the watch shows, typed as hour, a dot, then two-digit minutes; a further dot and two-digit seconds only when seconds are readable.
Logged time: 12.58
